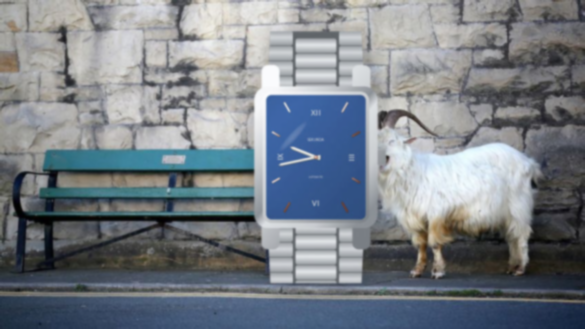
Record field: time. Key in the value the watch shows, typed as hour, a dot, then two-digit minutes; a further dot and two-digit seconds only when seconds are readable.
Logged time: 9.43
